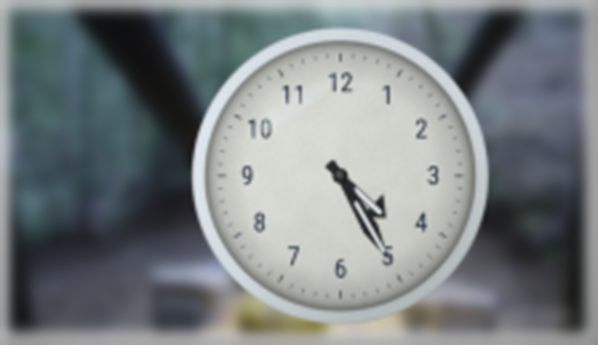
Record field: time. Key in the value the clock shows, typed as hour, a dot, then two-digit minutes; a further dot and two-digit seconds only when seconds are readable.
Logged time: 4.25
